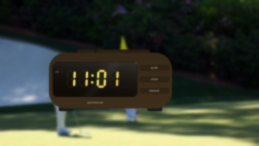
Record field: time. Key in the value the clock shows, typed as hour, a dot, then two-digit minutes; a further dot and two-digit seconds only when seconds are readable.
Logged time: 11.01
